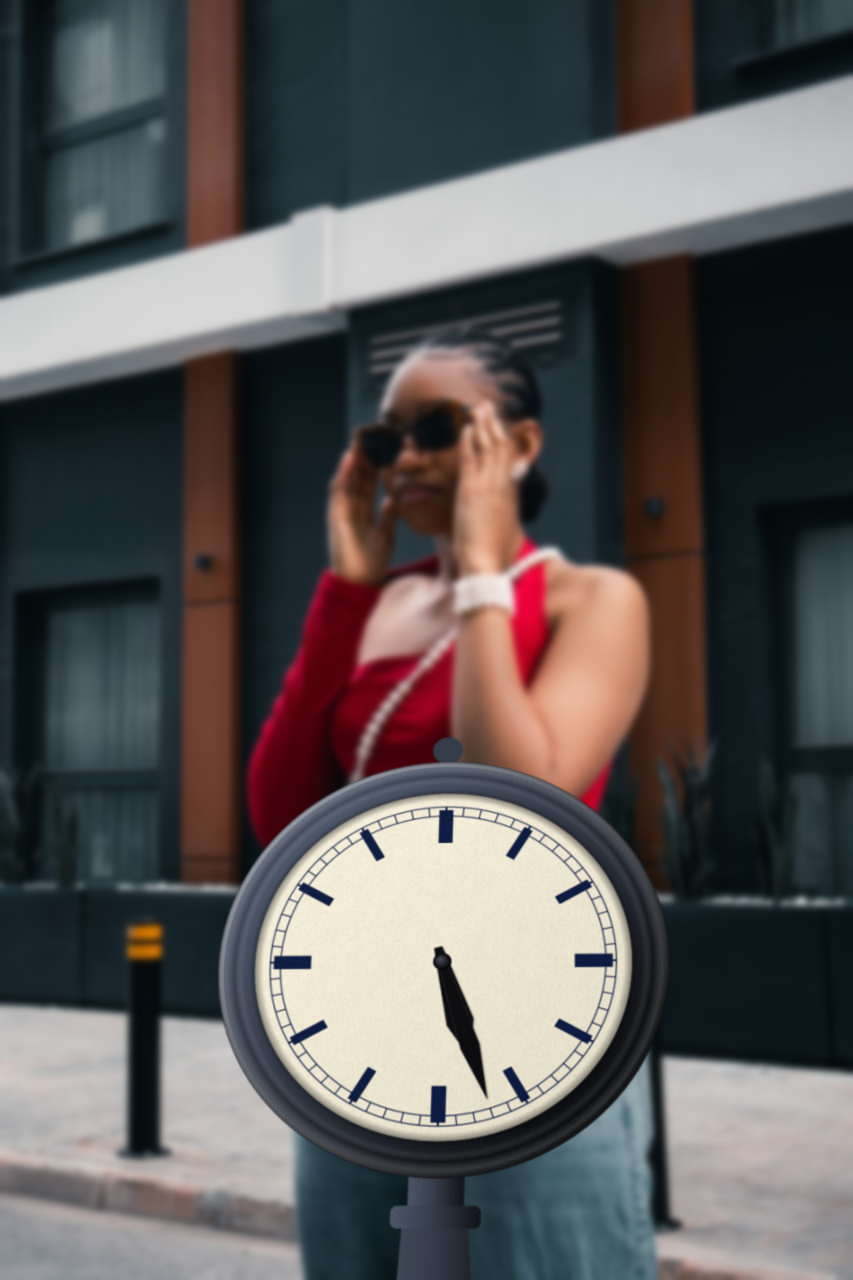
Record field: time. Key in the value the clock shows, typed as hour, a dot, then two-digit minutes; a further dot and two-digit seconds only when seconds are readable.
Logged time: 5.27
